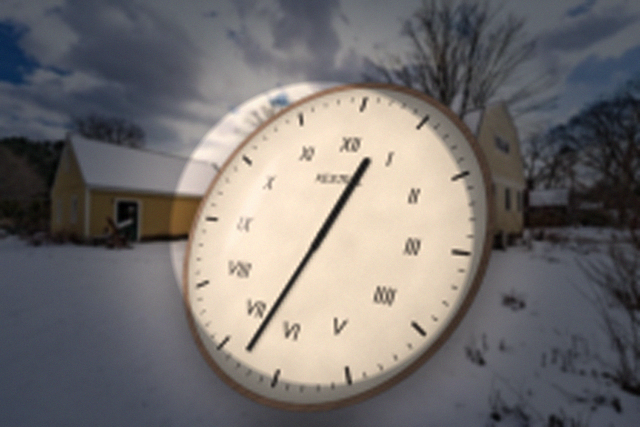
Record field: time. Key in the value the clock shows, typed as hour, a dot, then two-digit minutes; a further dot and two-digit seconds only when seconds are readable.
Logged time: 12.33
